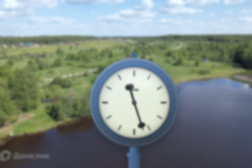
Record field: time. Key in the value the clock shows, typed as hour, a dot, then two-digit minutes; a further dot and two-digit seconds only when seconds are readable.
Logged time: 11.27
